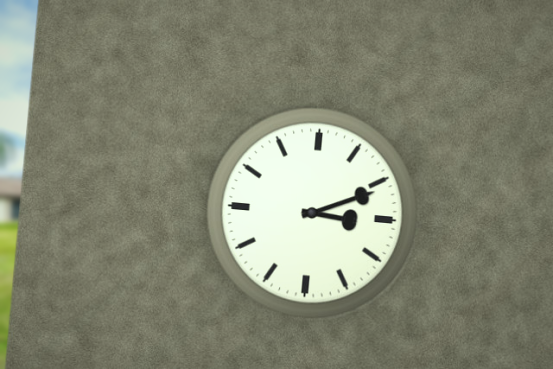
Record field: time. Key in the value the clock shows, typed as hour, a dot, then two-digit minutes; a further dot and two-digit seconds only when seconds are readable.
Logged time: 3.11
